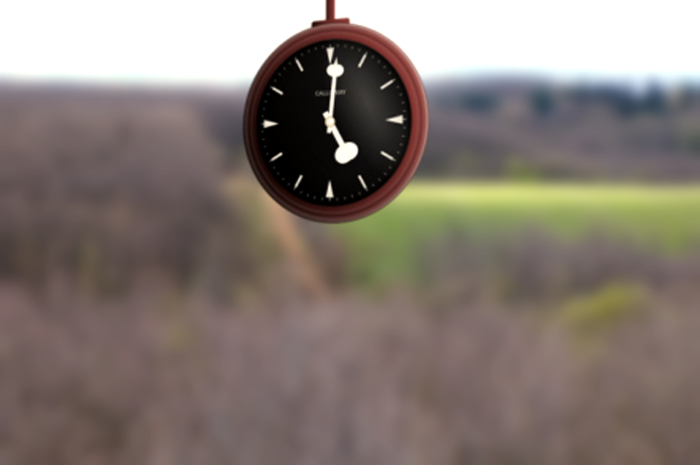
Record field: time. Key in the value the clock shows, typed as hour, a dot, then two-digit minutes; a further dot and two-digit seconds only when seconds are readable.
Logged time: 5.01
